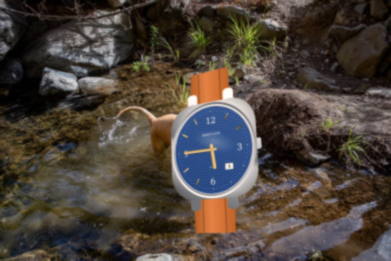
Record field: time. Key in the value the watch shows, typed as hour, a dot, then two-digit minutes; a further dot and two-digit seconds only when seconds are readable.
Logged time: 5.45
